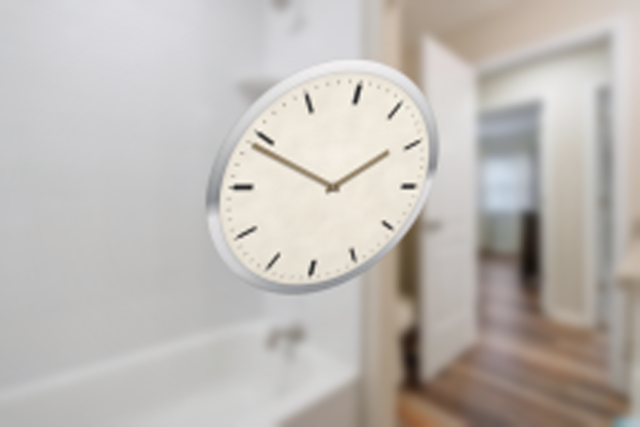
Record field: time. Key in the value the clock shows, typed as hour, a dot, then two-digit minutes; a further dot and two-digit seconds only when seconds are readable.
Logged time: 1.49
